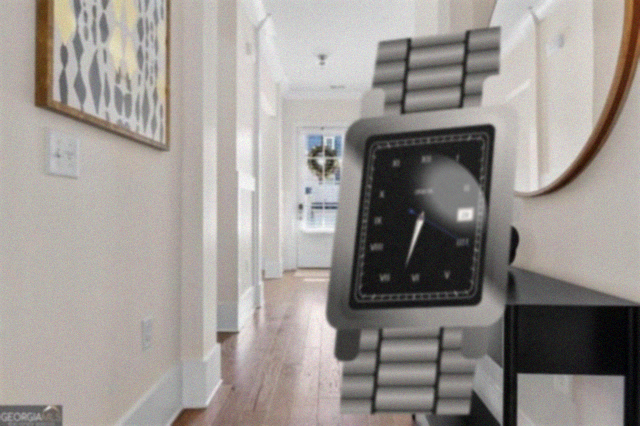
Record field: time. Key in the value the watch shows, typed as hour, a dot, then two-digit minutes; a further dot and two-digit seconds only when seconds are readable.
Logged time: 6.32.20
